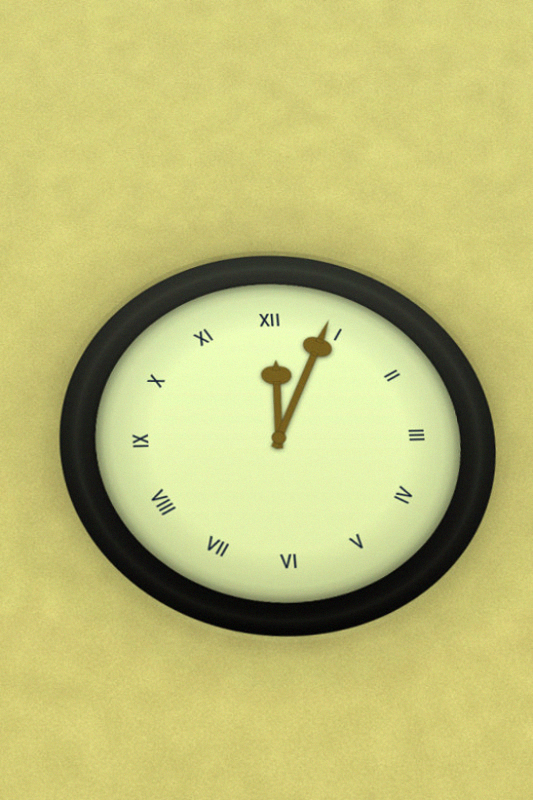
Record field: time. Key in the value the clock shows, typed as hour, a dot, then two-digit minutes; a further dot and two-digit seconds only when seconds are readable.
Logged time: 12.04
